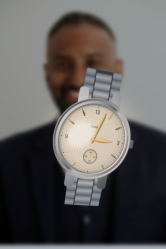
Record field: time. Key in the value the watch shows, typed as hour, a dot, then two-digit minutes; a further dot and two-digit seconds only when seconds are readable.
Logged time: 3.03
